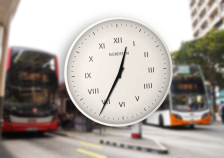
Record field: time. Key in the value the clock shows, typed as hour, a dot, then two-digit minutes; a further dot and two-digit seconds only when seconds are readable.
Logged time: 12.35
